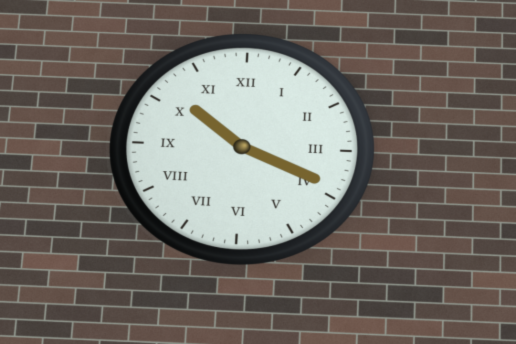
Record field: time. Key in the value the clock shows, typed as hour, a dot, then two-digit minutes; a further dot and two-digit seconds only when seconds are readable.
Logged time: 10.19
